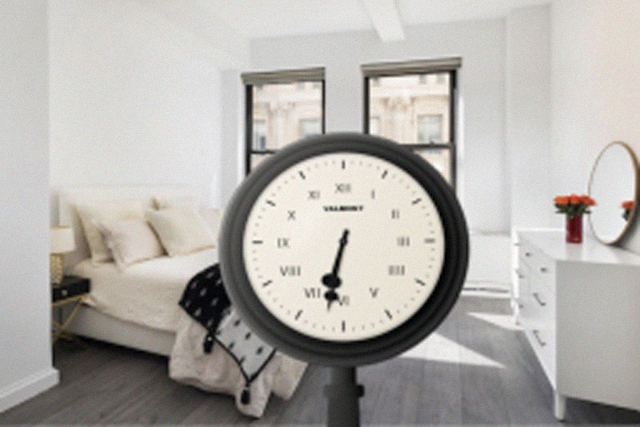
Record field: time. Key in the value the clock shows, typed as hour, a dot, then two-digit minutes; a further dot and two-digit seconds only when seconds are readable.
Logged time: 6.32
